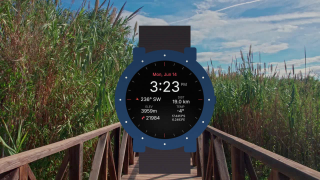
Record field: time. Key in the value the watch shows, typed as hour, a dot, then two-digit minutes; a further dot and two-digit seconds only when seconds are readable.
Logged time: 3.23
